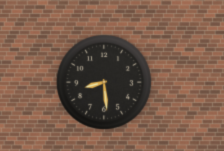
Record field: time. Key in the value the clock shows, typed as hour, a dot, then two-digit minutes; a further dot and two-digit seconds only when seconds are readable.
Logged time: 8.29
